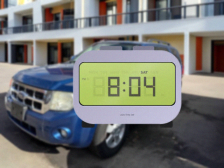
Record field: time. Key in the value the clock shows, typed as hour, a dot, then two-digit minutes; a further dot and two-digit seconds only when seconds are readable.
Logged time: 8.04
